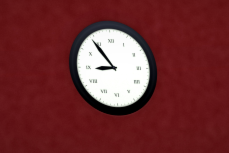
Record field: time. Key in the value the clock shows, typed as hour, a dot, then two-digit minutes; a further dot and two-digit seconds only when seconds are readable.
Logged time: 8.54
